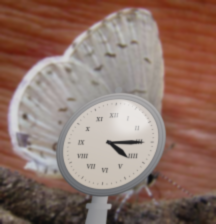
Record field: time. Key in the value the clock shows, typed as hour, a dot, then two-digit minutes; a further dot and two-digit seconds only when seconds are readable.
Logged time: 4.15
